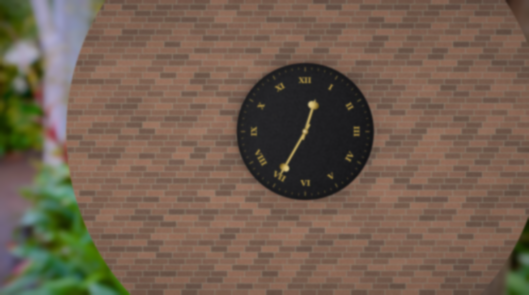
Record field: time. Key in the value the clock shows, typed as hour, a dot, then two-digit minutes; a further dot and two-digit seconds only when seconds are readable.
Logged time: 12.35
